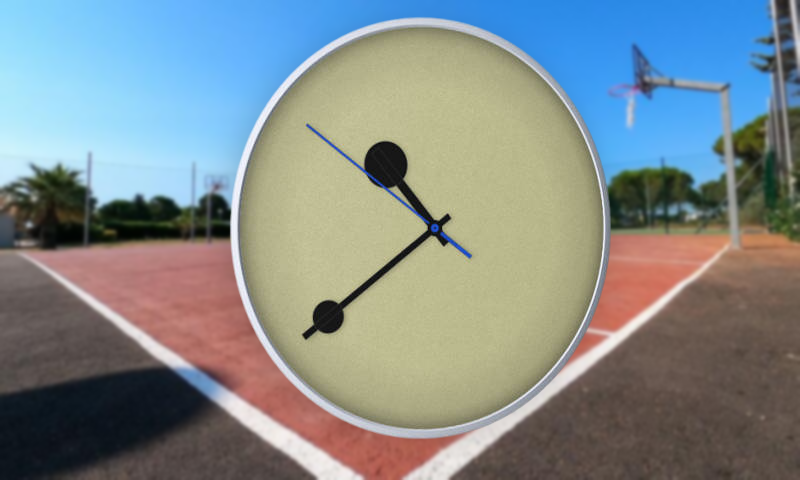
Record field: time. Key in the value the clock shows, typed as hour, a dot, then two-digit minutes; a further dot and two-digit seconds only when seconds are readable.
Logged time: 10.38.51
